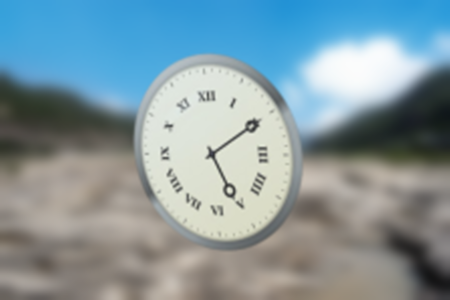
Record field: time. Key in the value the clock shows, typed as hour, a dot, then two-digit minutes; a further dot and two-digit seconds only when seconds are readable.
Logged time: 5.10
